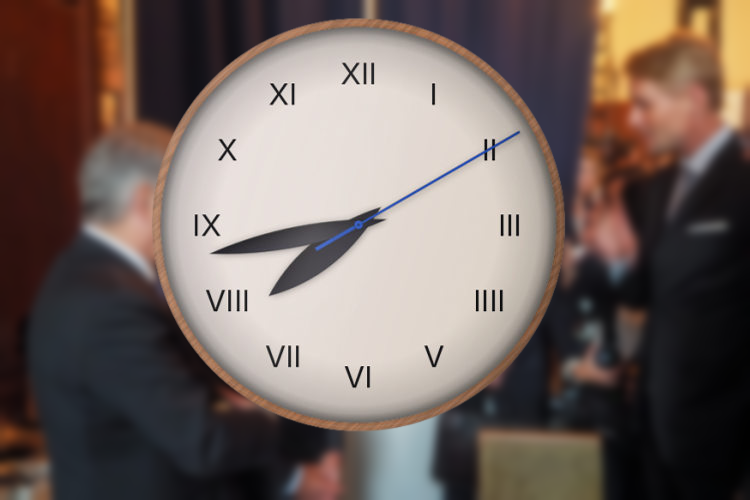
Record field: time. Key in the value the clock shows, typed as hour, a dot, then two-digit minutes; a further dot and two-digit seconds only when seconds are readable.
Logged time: 7.43.10
